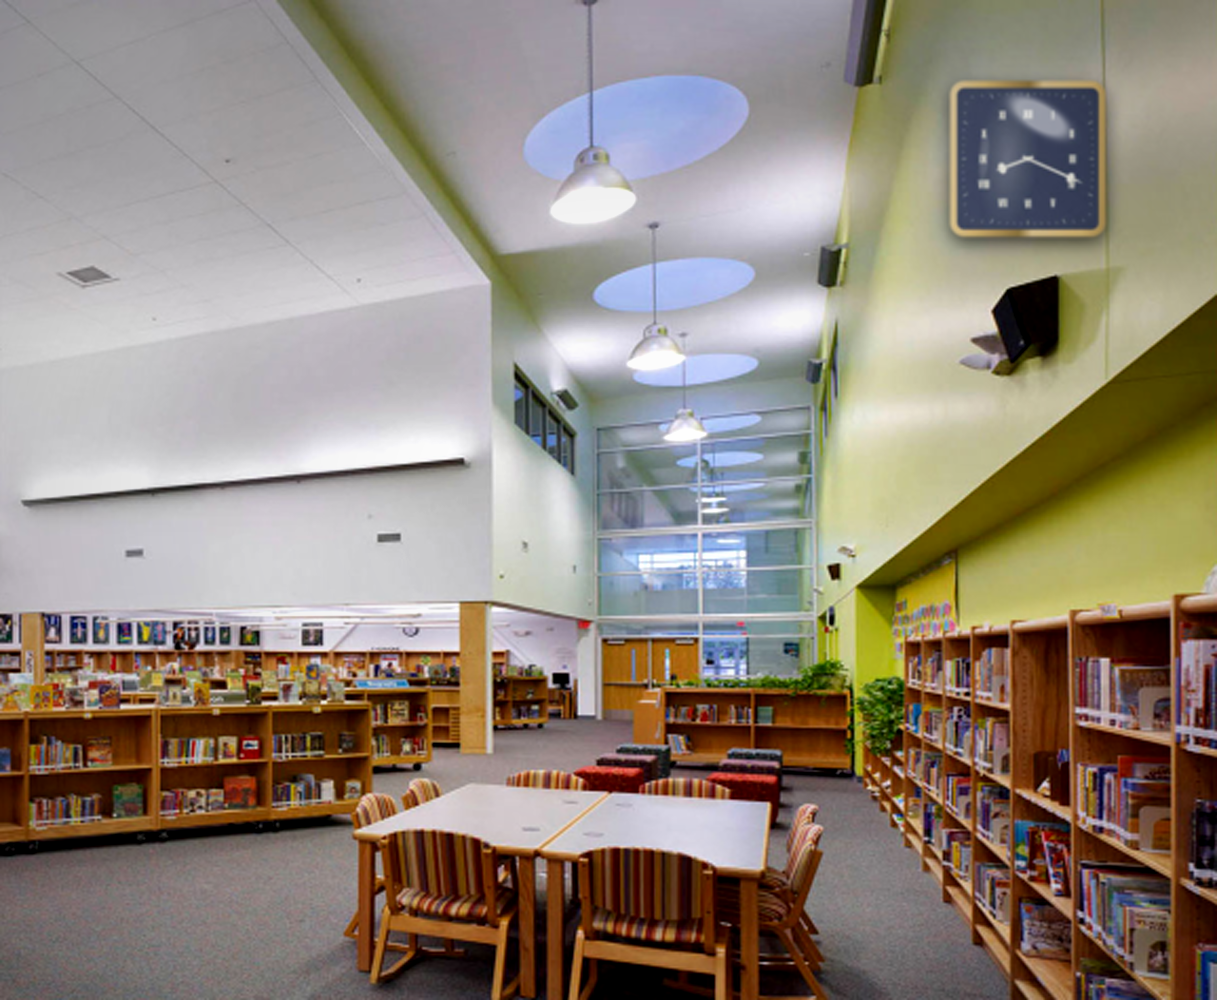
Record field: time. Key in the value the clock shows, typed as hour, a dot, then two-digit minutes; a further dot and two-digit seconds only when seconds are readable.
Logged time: 8.19
